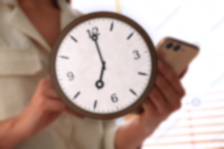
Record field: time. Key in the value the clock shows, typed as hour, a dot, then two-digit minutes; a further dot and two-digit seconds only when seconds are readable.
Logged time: 7.00
